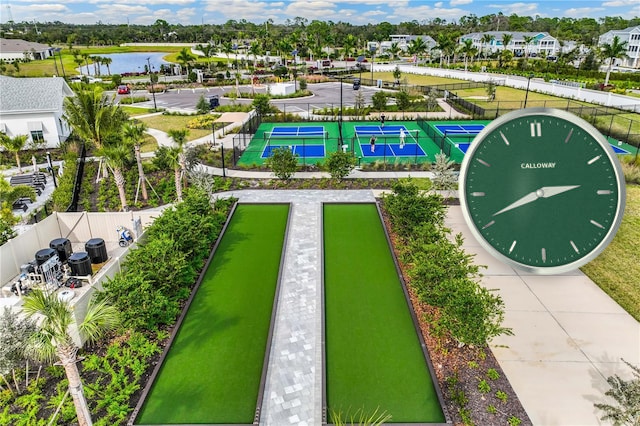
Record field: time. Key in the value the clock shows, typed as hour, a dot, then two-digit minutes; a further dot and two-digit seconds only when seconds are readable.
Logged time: 2.41
